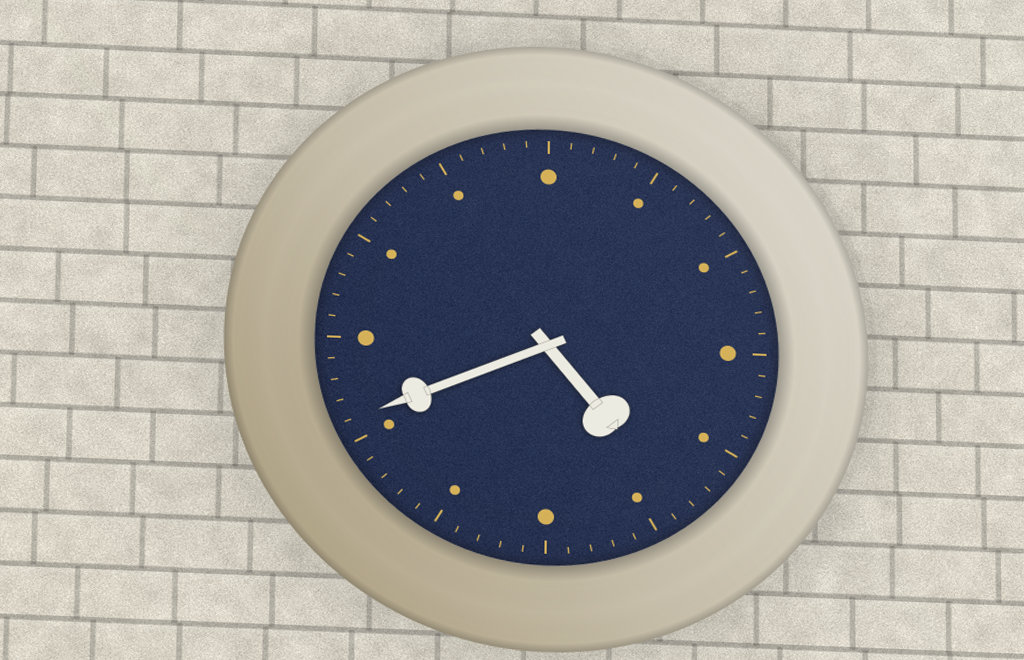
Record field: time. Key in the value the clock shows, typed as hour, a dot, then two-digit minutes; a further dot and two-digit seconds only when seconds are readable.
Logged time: 4.41
